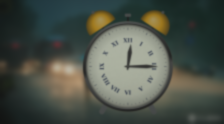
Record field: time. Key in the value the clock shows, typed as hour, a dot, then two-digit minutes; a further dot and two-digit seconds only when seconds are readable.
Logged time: 12.15
